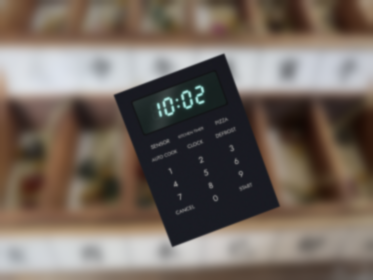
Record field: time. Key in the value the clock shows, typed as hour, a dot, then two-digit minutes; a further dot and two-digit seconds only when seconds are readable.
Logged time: 10.02
